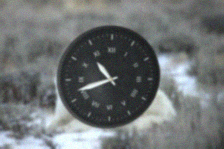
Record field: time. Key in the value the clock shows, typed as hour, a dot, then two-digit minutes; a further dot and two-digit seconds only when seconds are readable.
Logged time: 10.42
